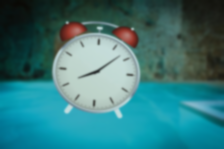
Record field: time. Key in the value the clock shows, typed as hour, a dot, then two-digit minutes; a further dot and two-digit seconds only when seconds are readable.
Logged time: 8.08
